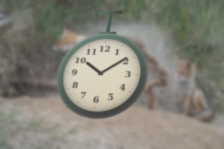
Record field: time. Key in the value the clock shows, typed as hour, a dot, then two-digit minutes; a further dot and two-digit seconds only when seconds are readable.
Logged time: 10.09
